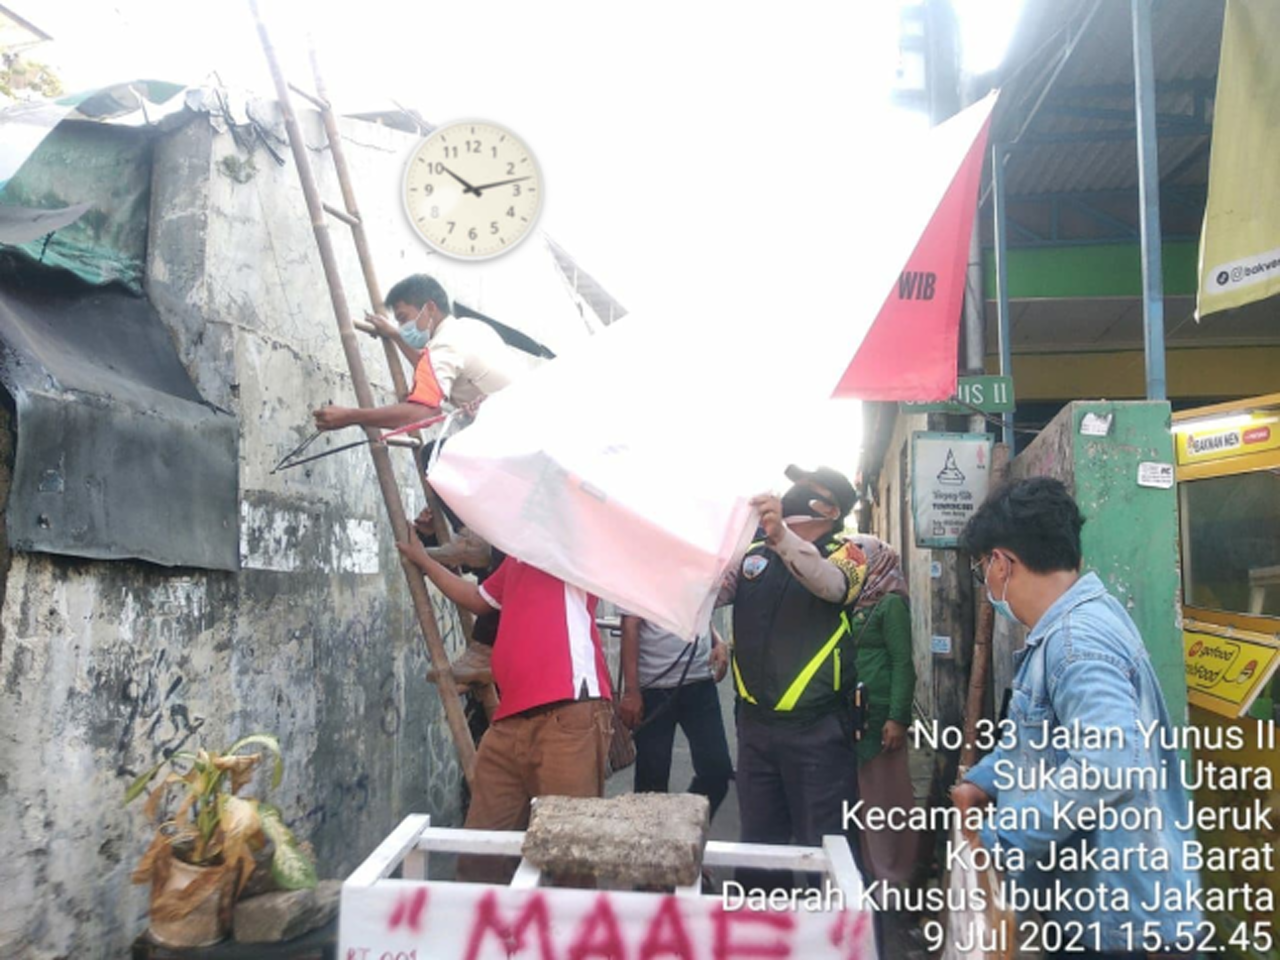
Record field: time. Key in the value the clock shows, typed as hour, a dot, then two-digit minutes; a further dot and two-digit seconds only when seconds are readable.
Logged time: 10.13
